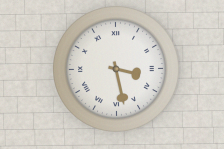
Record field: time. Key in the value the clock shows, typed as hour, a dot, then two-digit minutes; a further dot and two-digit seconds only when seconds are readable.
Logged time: 3.28
